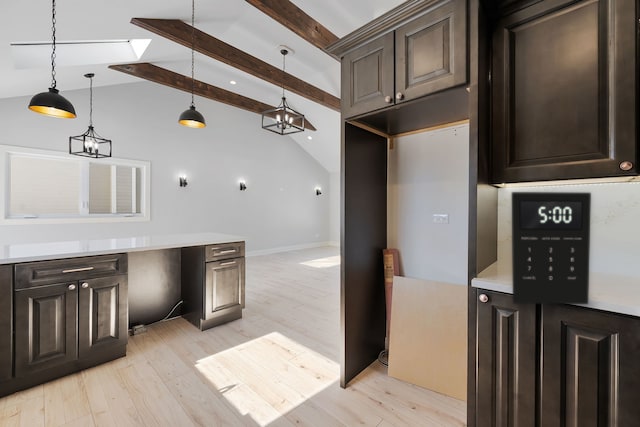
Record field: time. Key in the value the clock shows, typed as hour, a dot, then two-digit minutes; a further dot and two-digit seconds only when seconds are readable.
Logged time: 5.00
